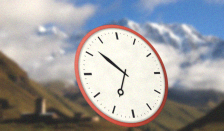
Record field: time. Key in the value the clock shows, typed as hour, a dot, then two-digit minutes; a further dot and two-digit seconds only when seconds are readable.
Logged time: 6.52
